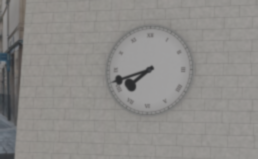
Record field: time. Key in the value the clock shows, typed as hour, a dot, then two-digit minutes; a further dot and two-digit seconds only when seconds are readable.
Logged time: 7.42
